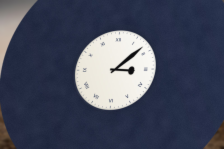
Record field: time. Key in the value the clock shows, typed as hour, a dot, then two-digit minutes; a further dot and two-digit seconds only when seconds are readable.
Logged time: 3.08
